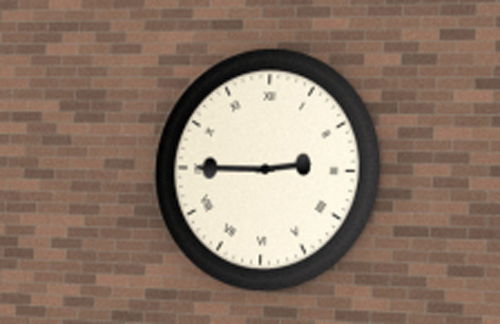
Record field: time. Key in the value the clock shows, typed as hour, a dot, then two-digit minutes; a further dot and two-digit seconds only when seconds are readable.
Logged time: 2.45
